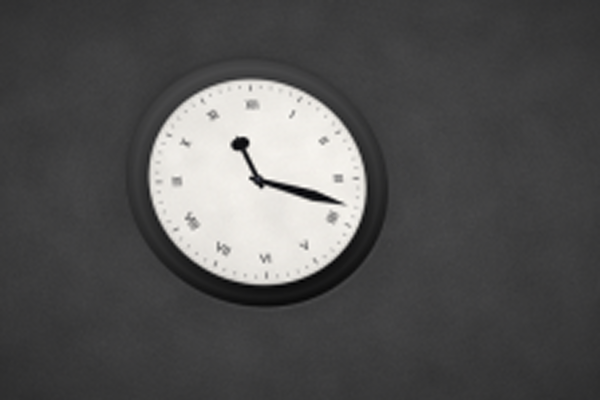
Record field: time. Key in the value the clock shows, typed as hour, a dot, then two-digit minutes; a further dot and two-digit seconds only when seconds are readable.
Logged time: 11.18
